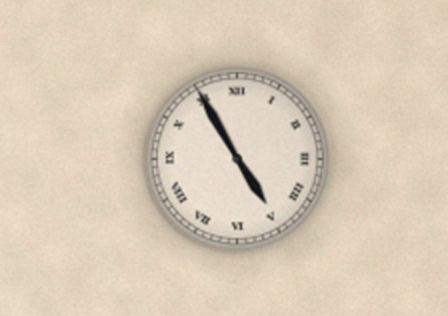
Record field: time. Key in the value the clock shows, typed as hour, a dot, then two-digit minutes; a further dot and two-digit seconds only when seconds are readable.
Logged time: 4.55
